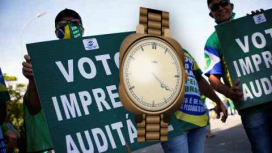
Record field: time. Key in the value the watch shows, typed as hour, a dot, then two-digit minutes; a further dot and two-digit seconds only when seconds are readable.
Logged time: 4.21
